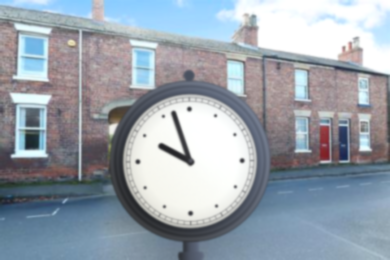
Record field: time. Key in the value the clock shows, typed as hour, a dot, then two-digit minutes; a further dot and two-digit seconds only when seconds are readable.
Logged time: 9.57
